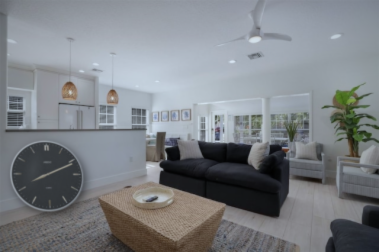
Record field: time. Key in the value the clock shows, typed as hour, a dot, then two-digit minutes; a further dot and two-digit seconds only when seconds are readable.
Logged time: 8.11
